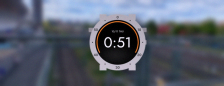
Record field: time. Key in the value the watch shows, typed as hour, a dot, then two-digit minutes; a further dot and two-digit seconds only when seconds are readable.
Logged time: 0.51
